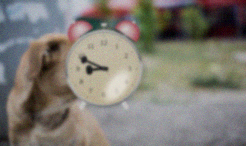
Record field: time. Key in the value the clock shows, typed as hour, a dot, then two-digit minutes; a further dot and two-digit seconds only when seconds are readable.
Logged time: 8.49
